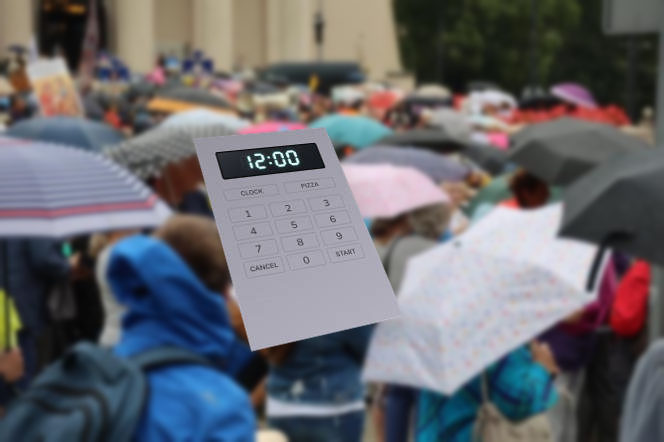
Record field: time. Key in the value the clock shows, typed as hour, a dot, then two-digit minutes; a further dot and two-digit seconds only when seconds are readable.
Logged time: 12.00
